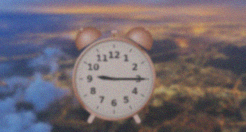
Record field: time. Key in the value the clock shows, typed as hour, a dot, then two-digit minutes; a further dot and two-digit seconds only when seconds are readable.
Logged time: 9.15
